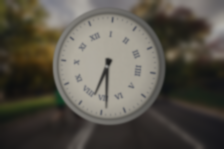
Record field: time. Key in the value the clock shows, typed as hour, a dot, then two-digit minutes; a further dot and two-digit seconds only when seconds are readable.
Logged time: 7.34
